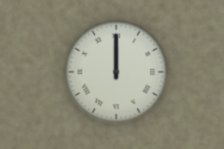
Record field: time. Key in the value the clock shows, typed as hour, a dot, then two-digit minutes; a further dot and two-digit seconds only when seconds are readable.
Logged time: 12.00
